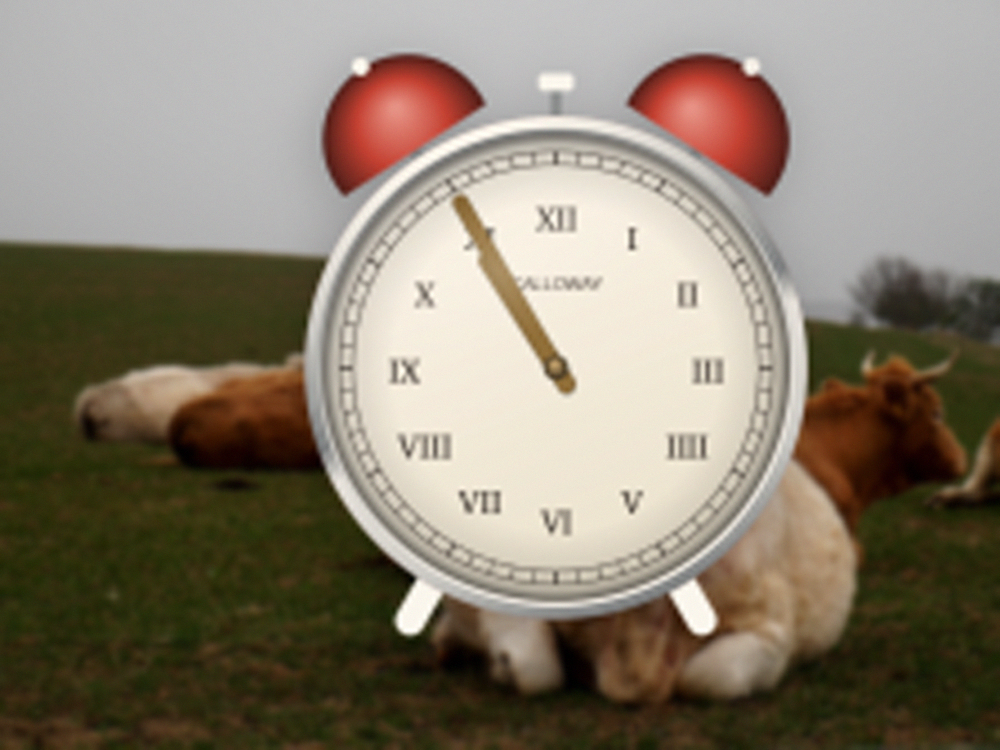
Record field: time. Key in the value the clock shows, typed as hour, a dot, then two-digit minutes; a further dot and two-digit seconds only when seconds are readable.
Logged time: 10.55
